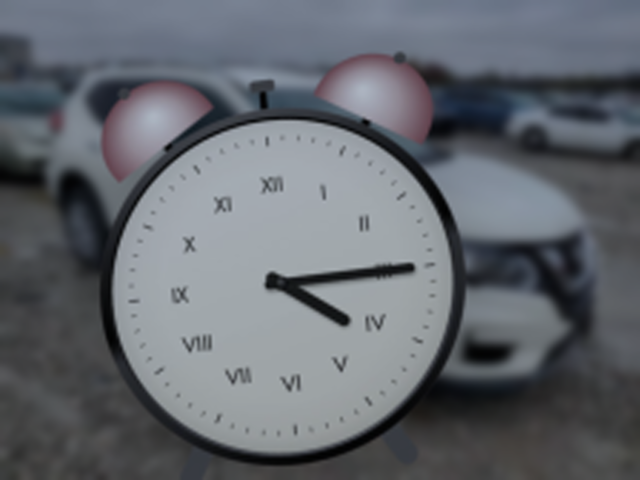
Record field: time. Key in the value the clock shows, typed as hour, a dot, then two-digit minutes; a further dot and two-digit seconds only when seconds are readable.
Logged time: 4.15
